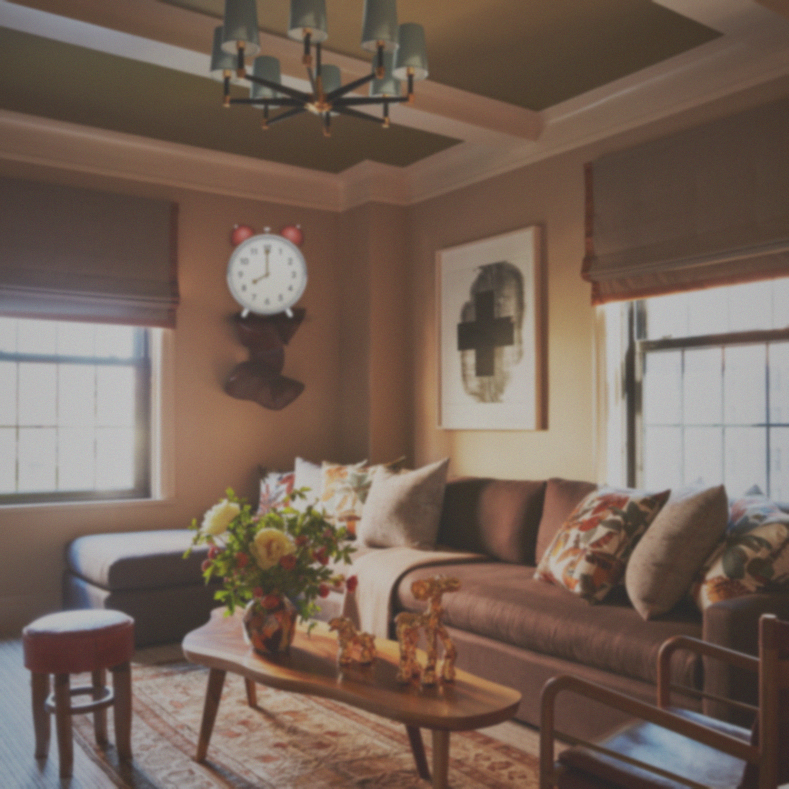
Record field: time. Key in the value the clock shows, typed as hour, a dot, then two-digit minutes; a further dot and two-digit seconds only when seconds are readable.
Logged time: 8.00
